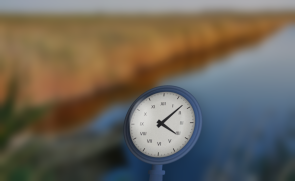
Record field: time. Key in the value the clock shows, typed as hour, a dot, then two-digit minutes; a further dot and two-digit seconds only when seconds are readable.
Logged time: 4.08
